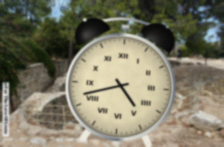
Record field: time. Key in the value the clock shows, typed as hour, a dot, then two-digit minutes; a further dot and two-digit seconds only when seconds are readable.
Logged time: 4.42
